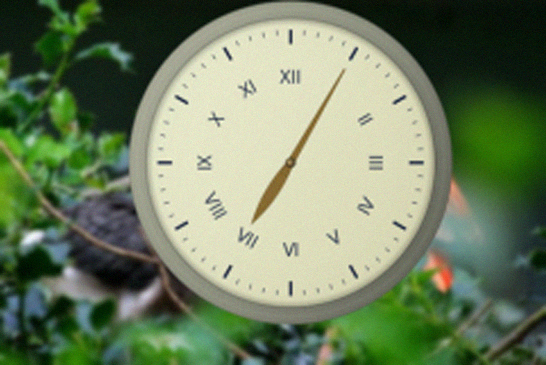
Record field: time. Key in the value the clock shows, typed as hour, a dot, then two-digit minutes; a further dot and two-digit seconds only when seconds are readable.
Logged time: 7.05
